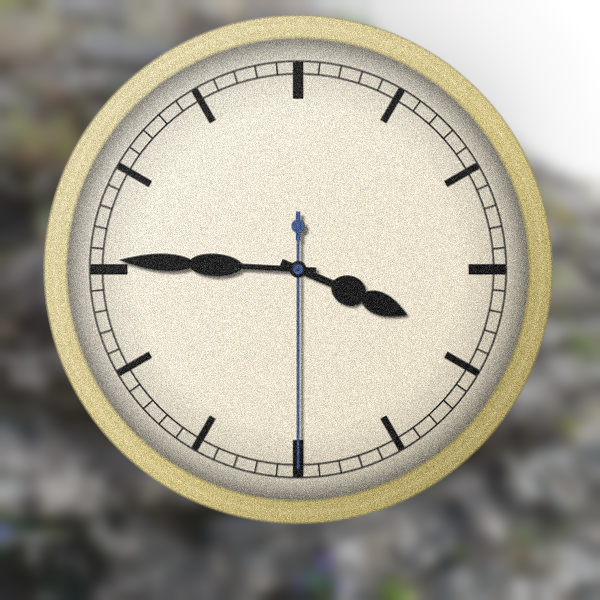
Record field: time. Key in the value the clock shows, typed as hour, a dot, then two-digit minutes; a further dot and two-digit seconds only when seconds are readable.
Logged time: 3.45.30
